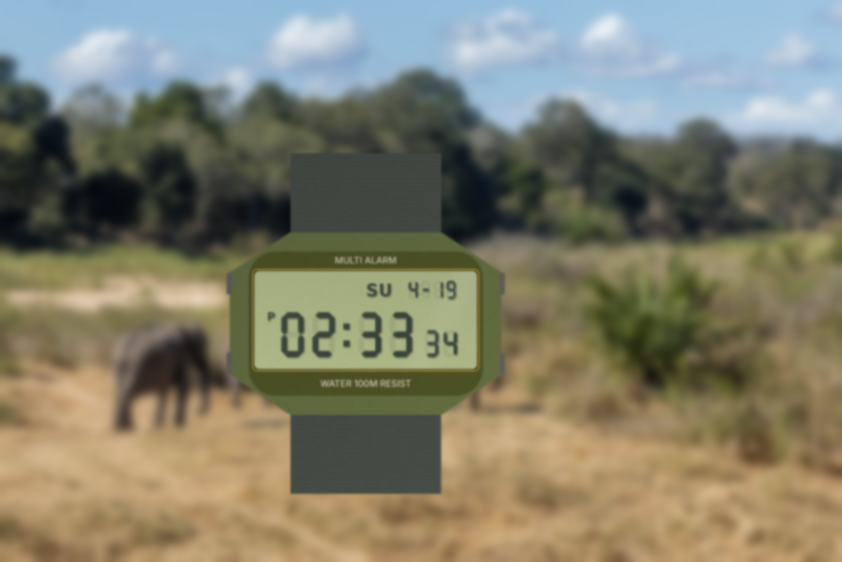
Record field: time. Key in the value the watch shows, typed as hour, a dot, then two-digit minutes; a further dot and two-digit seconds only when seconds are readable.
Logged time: 2.33.34
